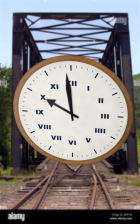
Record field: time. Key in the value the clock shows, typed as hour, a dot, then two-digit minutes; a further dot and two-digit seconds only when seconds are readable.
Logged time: 9.59
